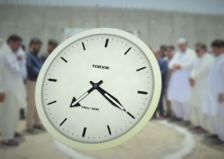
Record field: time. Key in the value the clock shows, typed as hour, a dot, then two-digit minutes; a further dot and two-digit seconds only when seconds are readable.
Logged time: 7.20
